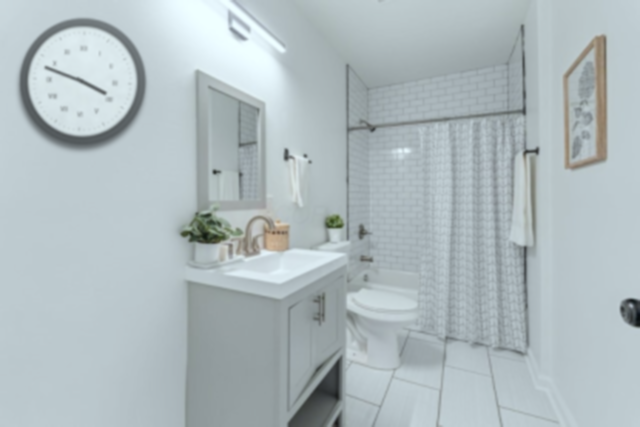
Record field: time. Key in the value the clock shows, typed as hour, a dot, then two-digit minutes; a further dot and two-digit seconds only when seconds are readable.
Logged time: 3.48
